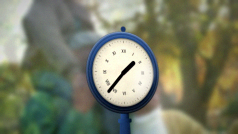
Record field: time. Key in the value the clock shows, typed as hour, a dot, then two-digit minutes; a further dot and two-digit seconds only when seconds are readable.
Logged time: 1.37
